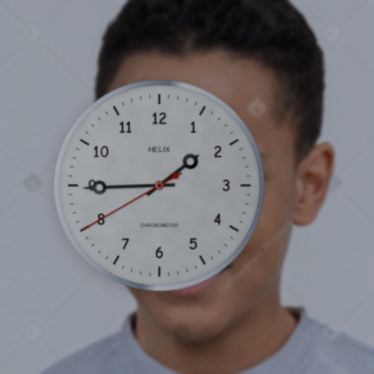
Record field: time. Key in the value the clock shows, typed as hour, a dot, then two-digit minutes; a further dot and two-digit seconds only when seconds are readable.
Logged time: 1.44.40
